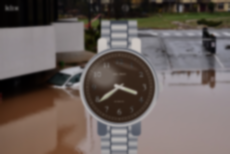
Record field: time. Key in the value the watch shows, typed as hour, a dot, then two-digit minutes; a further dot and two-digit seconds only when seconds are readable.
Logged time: 3.39
